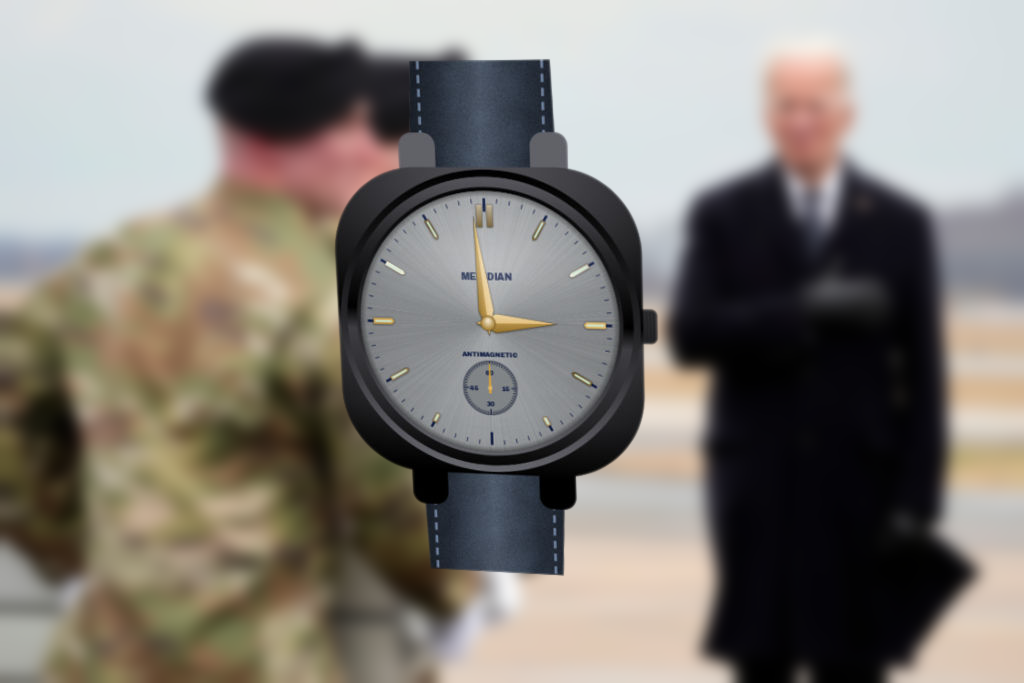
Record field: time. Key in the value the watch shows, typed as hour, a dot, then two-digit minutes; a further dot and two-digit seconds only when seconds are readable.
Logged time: 2.59
